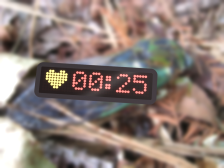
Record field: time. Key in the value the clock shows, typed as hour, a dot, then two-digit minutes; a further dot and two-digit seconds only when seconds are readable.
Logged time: 0.25
